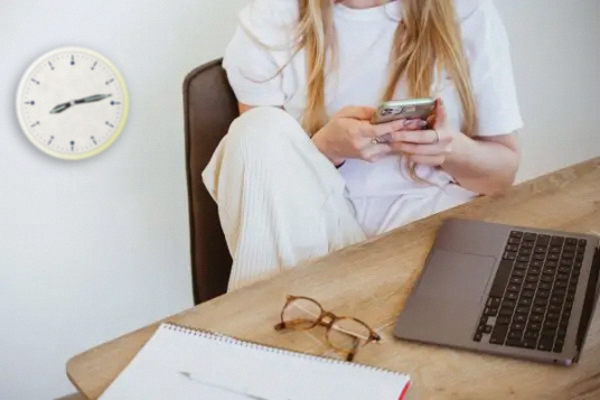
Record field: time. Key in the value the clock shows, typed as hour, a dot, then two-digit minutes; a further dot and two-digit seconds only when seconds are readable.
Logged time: 8.13
